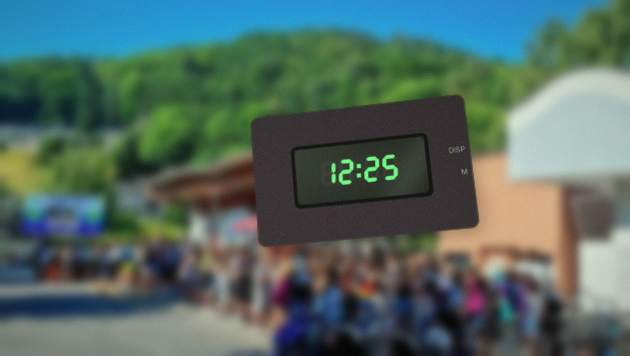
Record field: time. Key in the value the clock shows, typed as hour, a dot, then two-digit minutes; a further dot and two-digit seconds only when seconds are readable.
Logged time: 12.25
